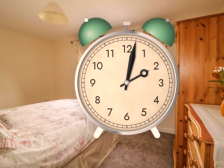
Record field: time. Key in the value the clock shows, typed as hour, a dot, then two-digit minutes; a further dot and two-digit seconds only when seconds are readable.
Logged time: 2.02
